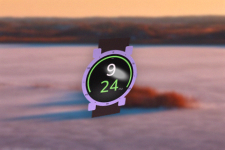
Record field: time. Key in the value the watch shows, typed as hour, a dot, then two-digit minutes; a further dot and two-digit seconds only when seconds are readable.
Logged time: 9.24
